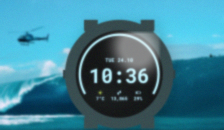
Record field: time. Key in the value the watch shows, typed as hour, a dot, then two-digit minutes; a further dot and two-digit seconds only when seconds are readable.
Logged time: 10.36
